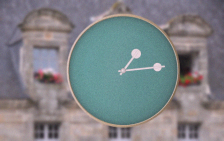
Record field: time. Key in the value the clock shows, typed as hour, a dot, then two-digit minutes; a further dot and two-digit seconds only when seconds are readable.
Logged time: 1.14
